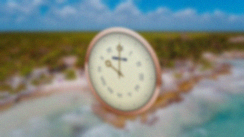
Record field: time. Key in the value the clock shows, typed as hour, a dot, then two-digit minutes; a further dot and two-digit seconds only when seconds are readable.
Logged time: 10.00
